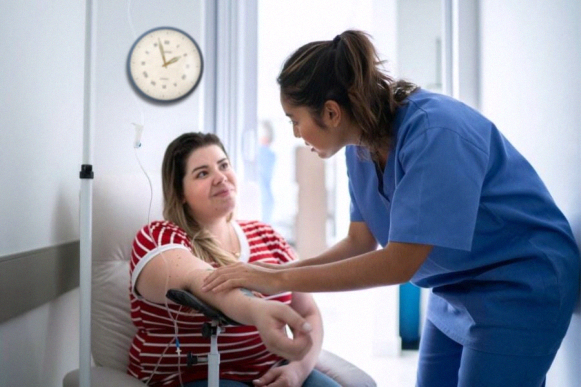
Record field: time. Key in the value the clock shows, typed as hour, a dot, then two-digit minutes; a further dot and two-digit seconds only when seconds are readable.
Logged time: 1.57
